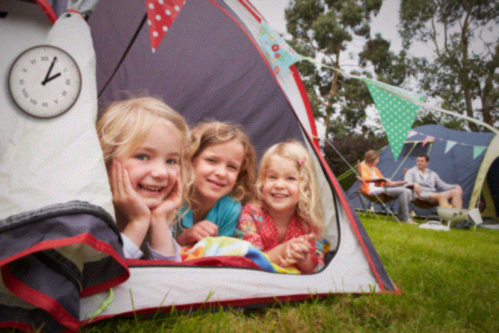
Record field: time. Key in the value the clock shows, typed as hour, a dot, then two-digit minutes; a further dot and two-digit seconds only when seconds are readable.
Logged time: 2.04
